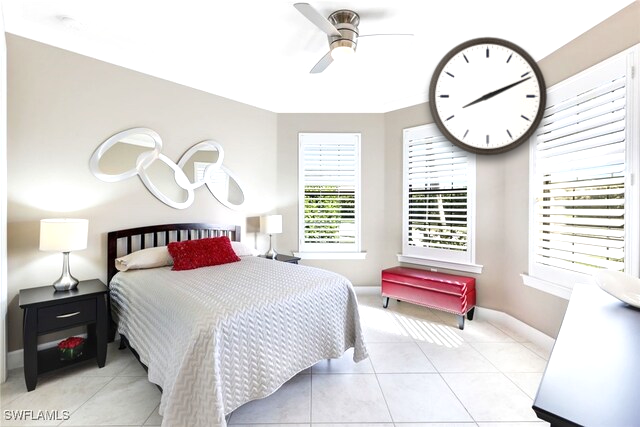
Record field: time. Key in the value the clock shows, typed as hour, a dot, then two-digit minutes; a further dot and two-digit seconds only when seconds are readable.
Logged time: 8.11
